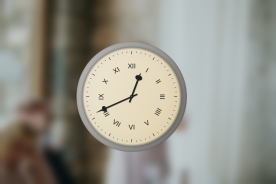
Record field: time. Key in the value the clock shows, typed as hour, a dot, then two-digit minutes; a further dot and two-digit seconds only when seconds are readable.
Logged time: 12.41
